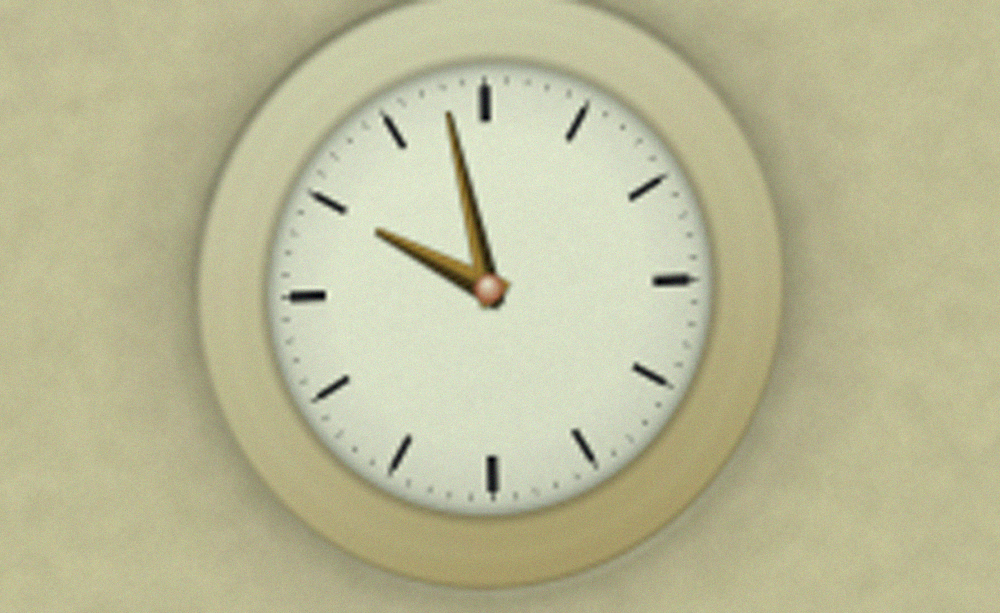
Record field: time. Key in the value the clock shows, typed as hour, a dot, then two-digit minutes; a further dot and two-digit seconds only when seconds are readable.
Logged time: 9.58
